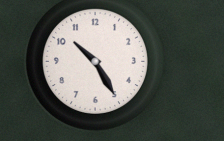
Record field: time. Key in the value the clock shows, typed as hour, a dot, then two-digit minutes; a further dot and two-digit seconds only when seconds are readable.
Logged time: 10.25
